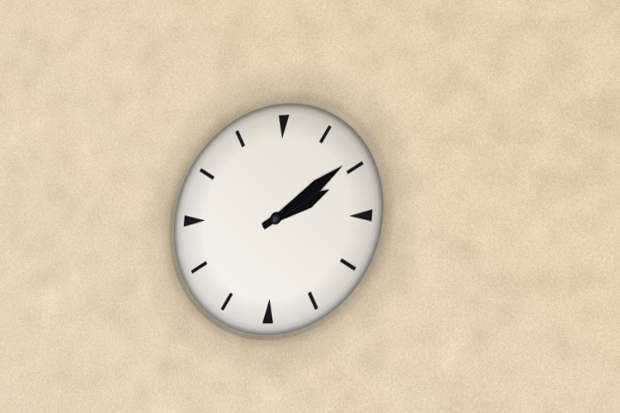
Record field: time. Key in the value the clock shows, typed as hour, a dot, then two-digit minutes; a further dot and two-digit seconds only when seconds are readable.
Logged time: 2.09
